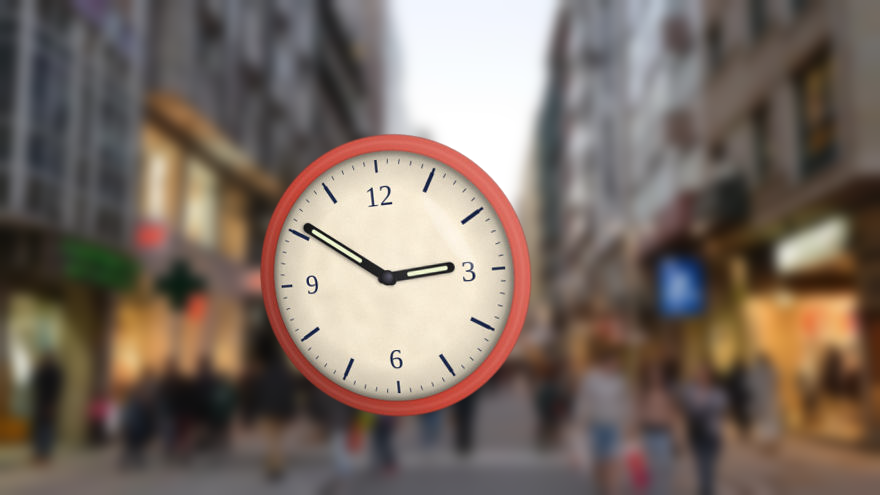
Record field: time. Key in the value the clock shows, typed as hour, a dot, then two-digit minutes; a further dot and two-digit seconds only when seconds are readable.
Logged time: 2.51
